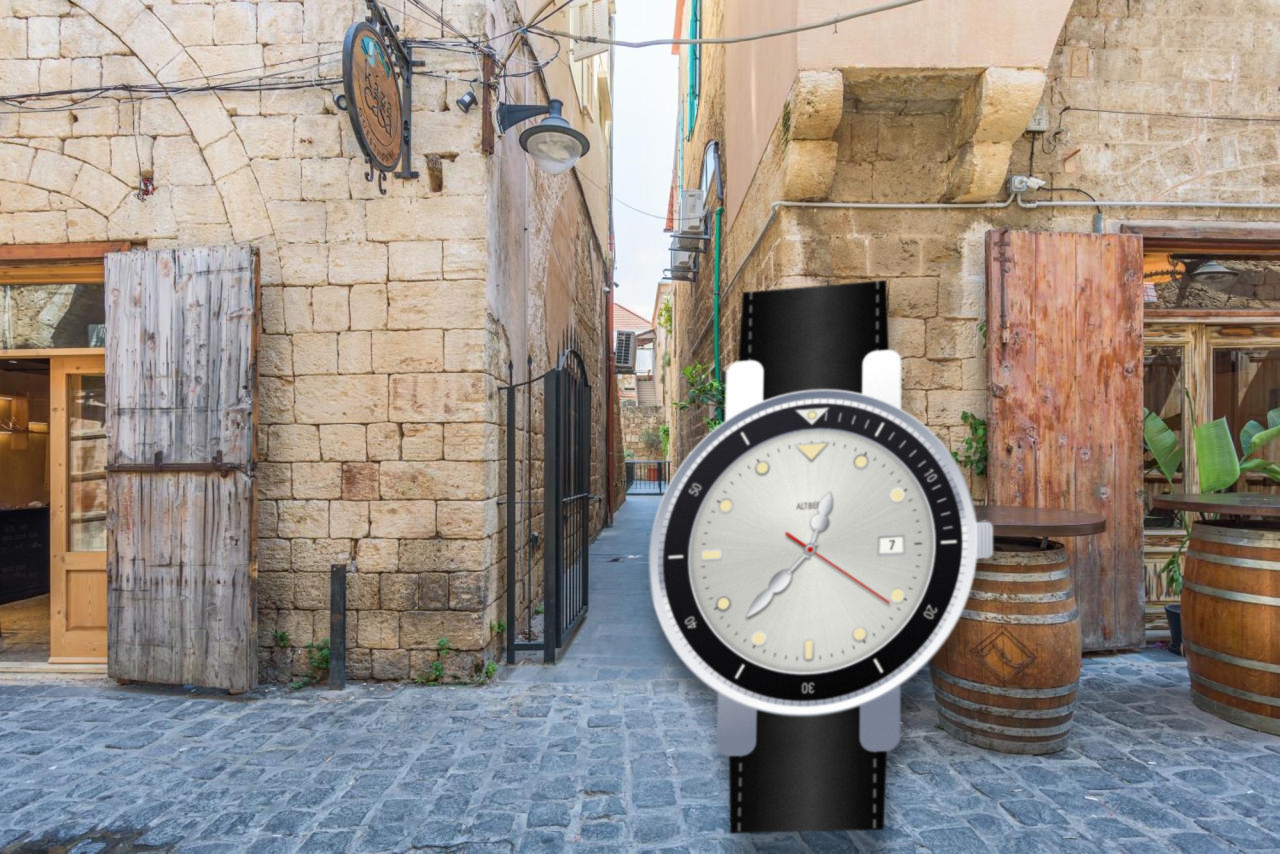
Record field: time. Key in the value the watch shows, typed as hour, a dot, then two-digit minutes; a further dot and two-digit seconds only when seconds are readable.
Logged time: 12.37.21
